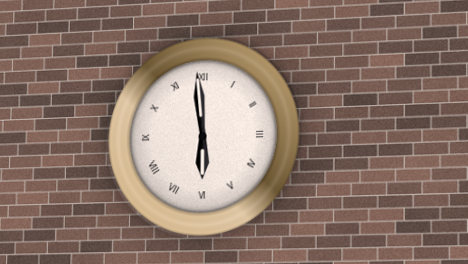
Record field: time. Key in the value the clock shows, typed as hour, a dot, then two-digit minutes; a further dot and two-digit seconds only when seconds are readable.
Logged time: 5.59
